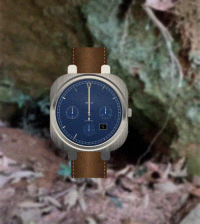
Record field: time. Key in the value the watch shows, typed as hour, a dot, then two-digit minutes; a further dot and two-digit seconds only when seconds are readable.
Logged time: 12.00
